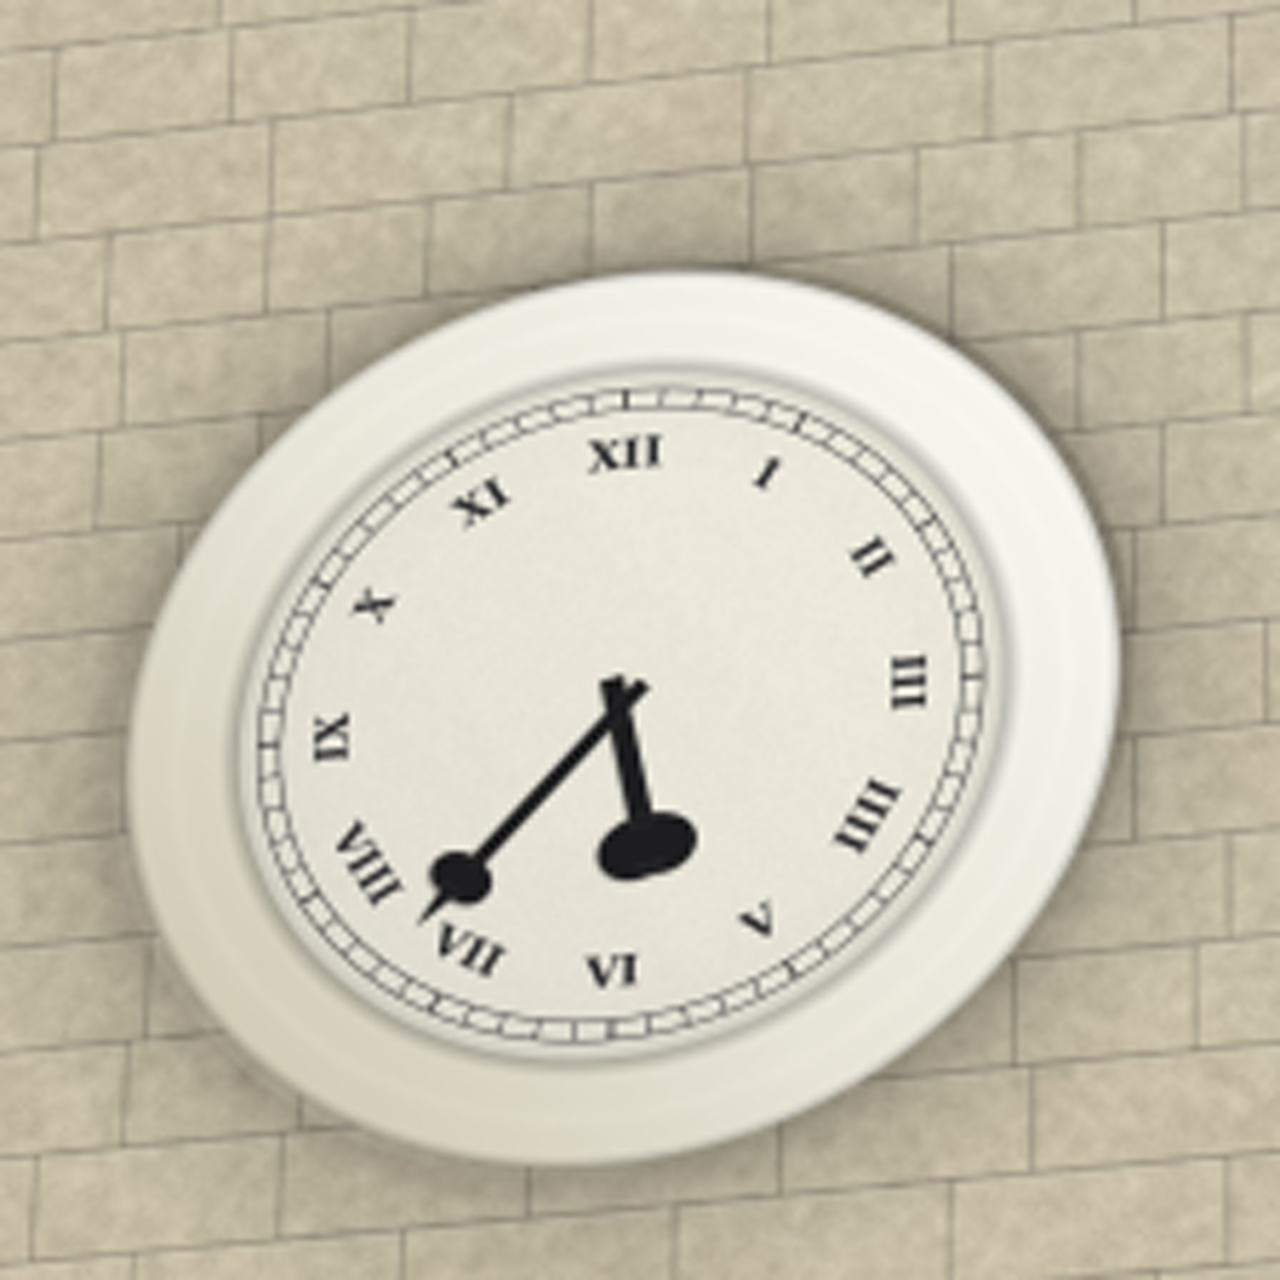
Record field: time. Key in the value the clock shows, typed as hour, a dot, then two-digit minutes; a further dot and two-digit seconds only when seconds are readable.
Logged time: 5.37
